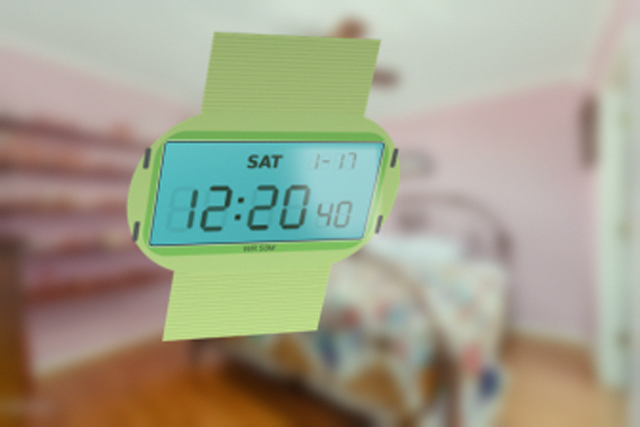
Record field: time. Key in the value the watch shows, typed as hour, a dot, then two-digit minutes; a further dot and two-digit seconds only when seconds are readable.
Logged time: 12.20.40
